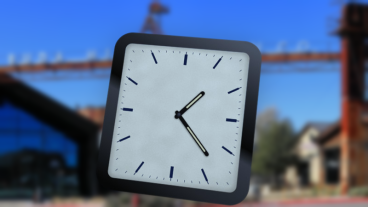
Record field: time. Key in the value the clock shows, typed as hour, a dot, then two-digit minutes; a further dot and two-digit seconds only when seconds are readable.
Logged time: 1.23
